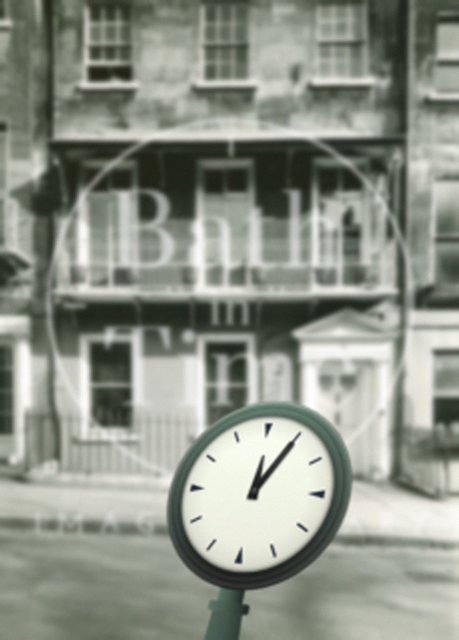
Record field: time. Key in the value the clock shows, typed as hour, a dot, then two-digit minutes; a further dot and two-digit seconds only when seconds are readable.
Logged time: 12.05
